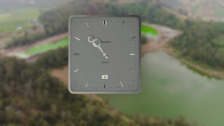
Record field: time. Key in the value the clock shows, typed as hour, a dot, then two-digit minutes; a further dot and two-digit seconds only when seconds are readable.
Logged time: 10.53
